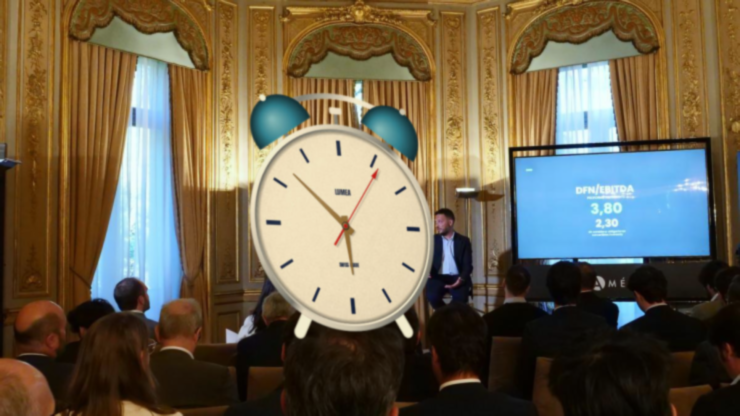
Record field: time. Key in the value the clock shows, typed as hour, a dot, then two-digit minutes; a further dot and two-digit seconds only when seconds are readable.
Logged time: 5.52.06
